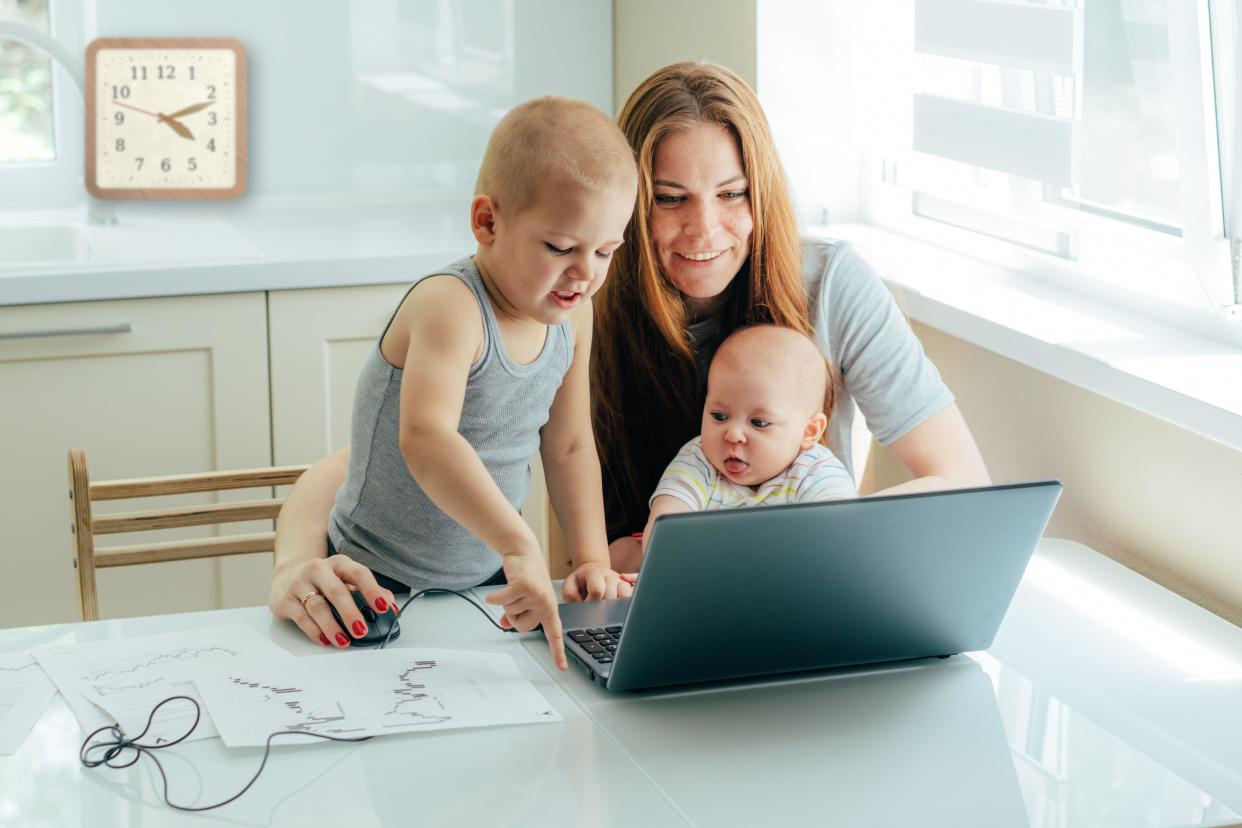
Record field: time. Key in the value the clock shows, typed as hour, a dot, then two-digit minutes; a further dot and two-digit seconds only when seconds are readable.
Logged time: 4.11.48
